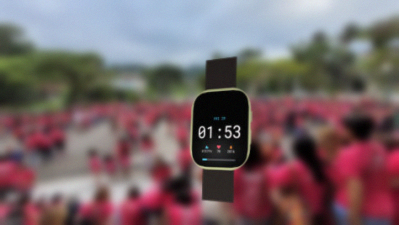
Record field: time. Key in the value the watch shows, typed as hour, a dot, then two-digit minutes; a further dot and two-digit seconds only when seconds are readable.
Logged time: 1.53
